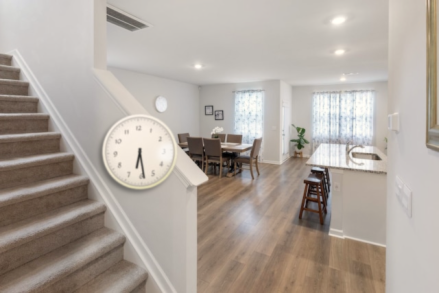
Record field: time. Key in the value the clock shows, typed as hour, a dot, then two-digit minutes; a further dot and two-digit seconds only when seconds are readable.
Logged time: 6.29
